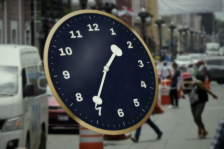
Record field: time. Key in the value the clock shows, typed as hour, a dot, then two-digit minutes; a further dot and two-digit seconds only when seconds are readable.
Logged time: 1.36
